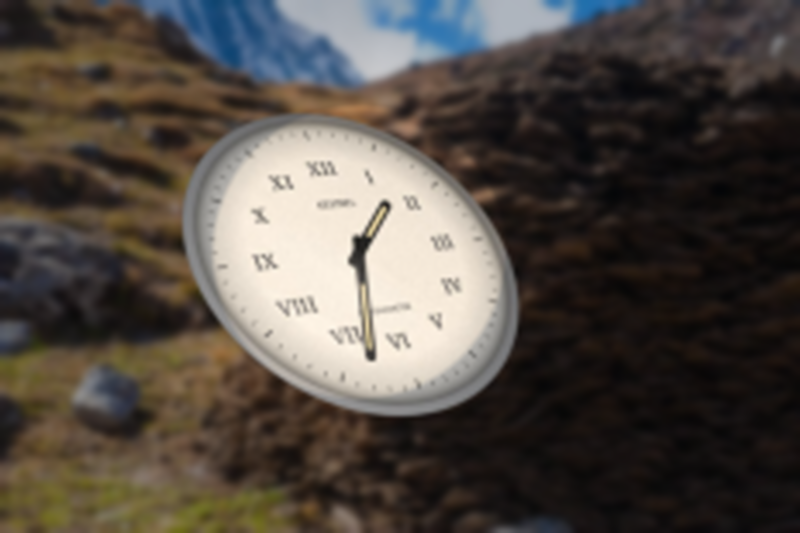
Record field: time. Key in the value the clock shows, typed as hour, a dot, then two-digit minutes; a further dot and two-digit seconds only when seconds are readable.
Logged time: 1.33
